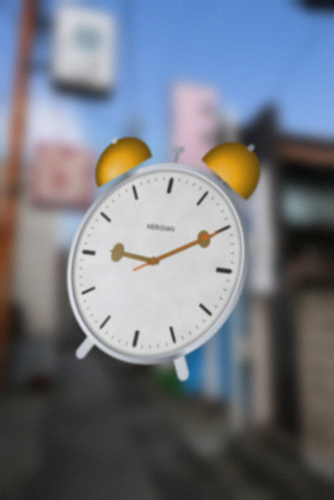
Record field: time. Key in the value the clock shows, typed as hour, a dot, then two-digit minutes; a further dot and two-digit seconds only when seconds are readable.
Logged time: 9.10.10
